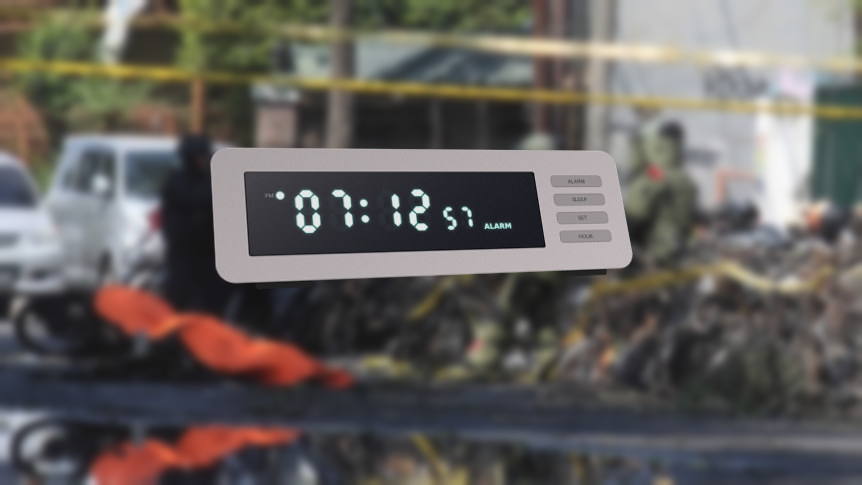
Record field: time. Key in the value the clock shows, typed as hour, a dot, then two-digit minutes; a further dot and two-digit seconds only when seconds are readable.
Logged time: 7.12.57
